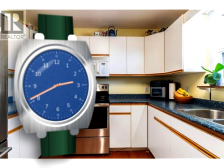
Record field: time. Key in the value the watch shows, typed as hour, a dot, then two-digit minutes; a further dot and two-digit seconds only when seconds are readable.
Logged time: 2.41
